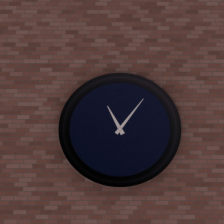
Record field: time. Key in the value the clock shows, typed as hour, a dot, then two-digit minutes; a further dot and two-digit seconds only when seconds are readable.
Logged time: 11.06
